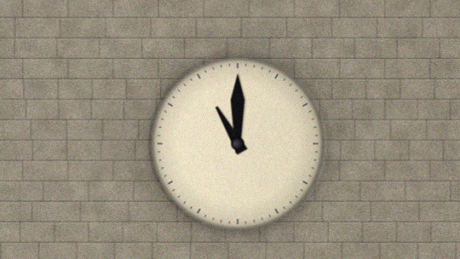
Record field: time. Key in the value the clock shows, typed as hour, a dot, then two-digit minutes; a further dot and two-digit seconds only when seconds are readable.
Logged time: 11.00
